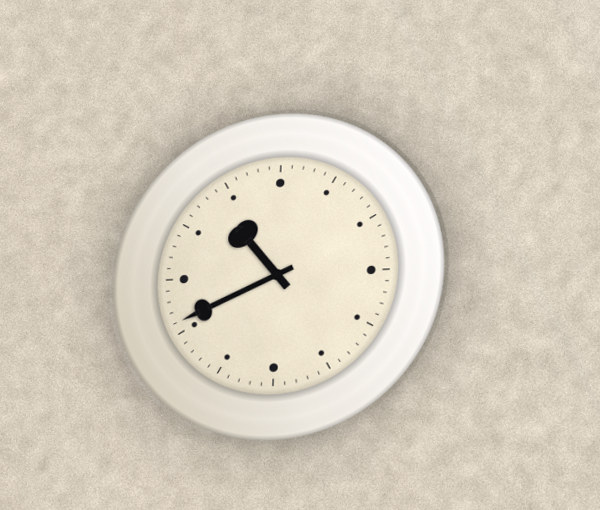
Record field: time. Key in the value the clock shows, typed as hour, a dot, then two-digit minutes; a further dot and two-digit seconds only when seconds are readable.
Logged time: 10.41
